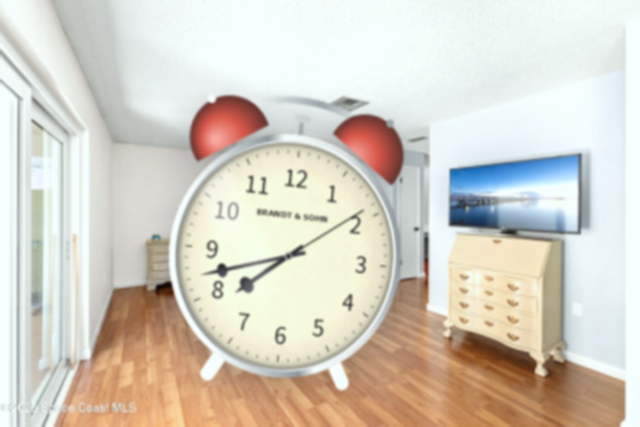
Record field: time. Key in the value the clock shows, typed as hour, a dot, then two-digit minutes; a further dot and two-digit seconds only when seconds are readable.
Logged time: 7.42.09
